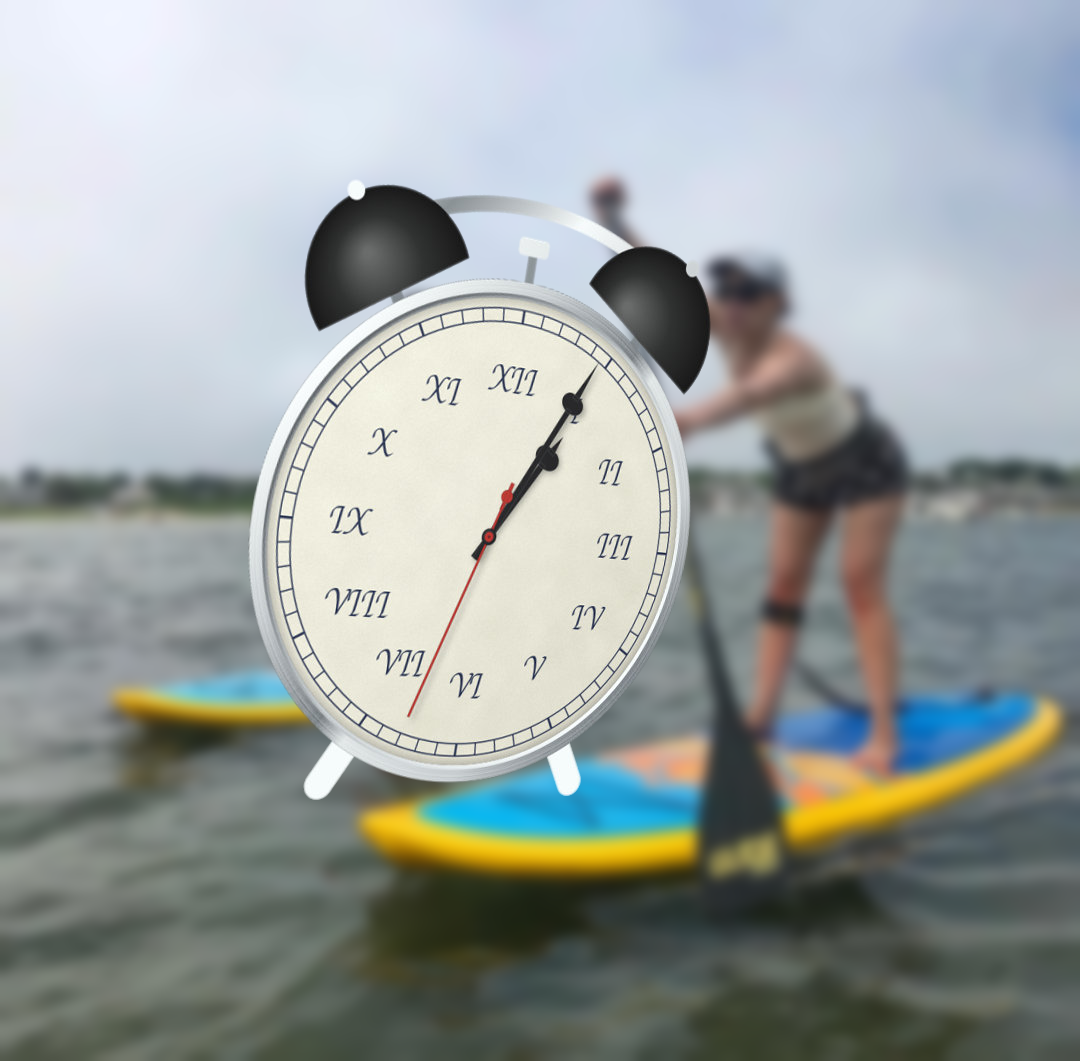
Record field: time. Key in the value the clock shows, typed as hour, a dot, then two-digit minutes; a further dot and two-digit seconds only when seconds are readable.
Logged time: 1.04.33
